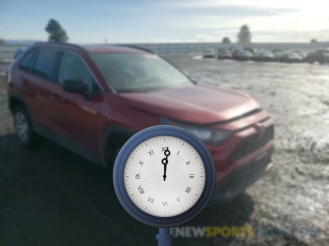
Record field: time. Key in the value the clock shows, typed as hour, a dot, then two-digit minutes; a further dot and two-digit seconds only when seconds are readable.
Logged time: 12.01
